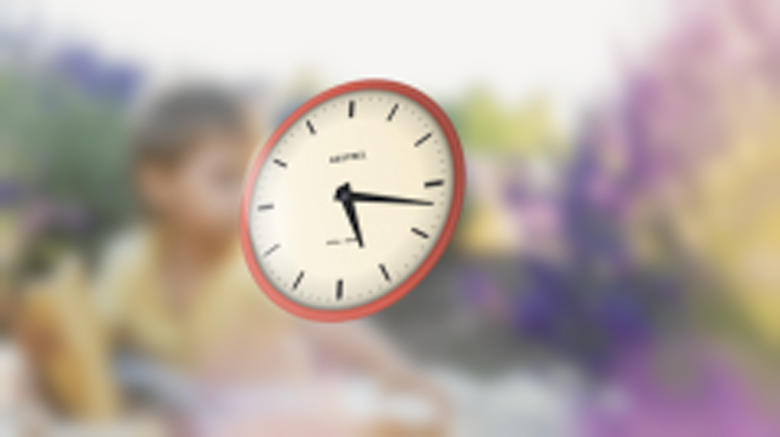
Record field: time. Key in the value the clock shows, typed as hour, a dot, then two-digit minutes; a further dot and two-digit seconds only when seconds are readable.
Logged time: 5.17
